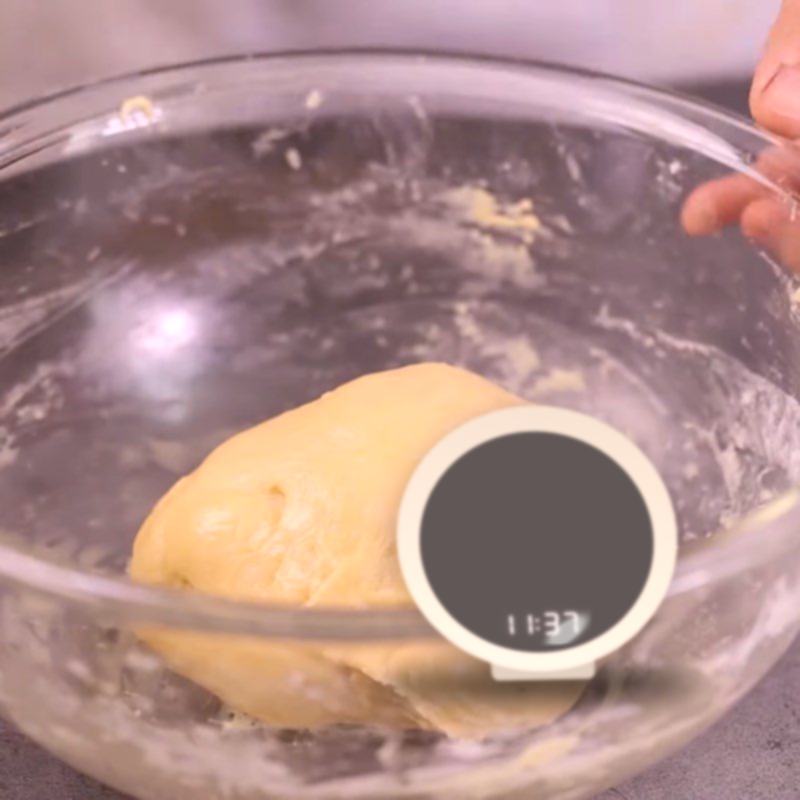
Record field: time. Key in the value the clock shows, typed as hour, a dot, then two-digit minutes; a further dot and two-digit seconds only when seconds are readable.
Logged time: 11.37
